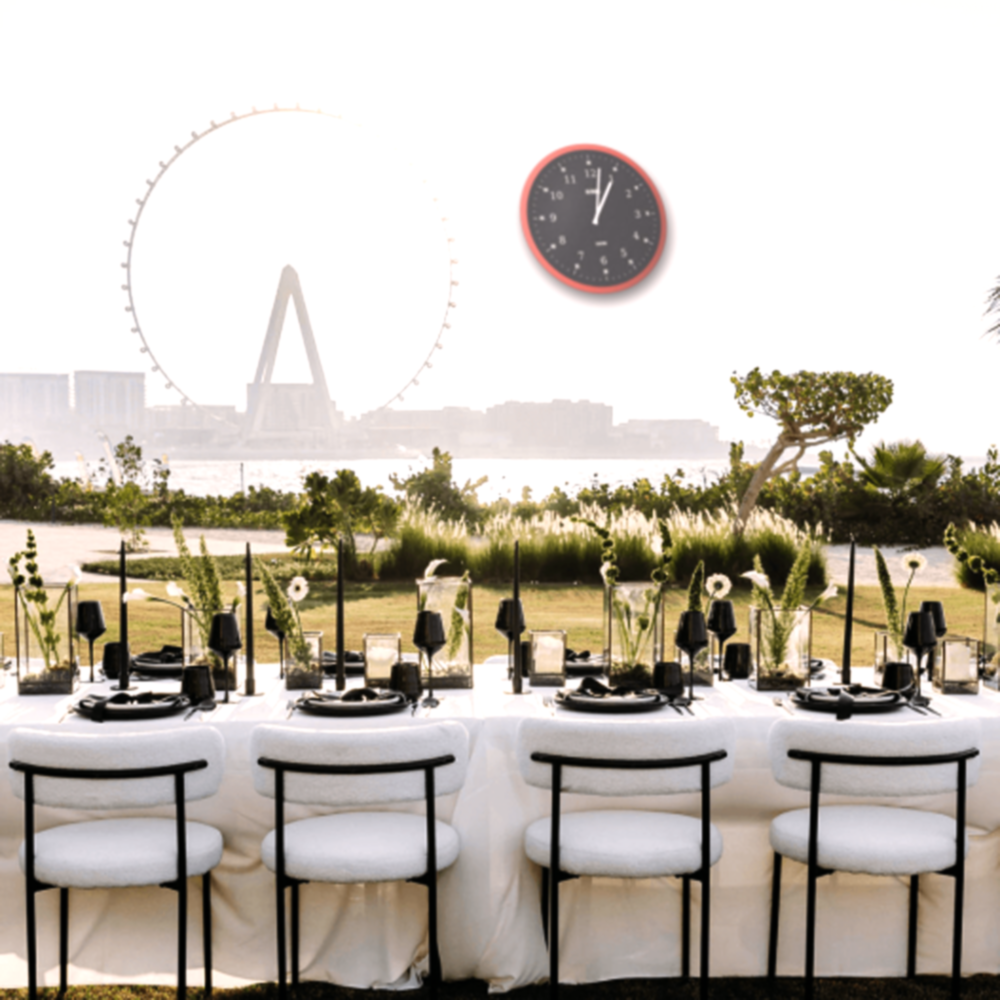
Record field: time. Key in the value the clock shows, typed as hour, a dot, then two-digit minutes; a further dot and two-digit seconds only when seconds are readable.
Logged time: 1.02
